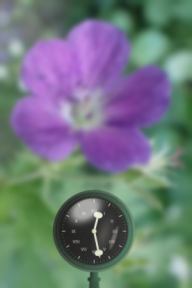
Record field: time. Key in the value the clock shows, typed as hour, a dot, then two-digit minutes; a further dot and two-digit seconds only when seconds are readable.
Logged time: 12.28
